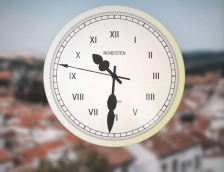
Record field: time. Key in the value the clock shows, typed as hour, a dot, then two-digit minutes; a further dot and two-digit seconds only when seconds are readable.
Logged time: 10.30.47
